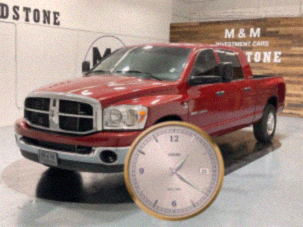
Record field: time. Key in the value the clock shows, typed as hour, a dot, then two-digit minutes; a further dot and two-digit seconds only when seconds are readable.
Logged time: 1.21
